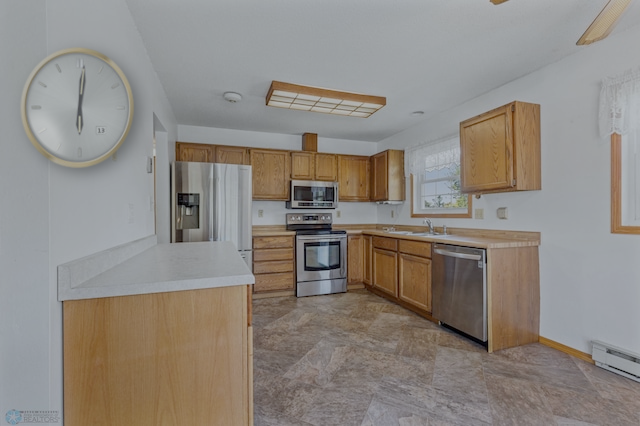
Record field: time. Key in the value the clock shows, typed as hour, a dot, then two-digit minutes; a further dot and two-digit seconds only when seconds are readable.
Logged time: 6.01
